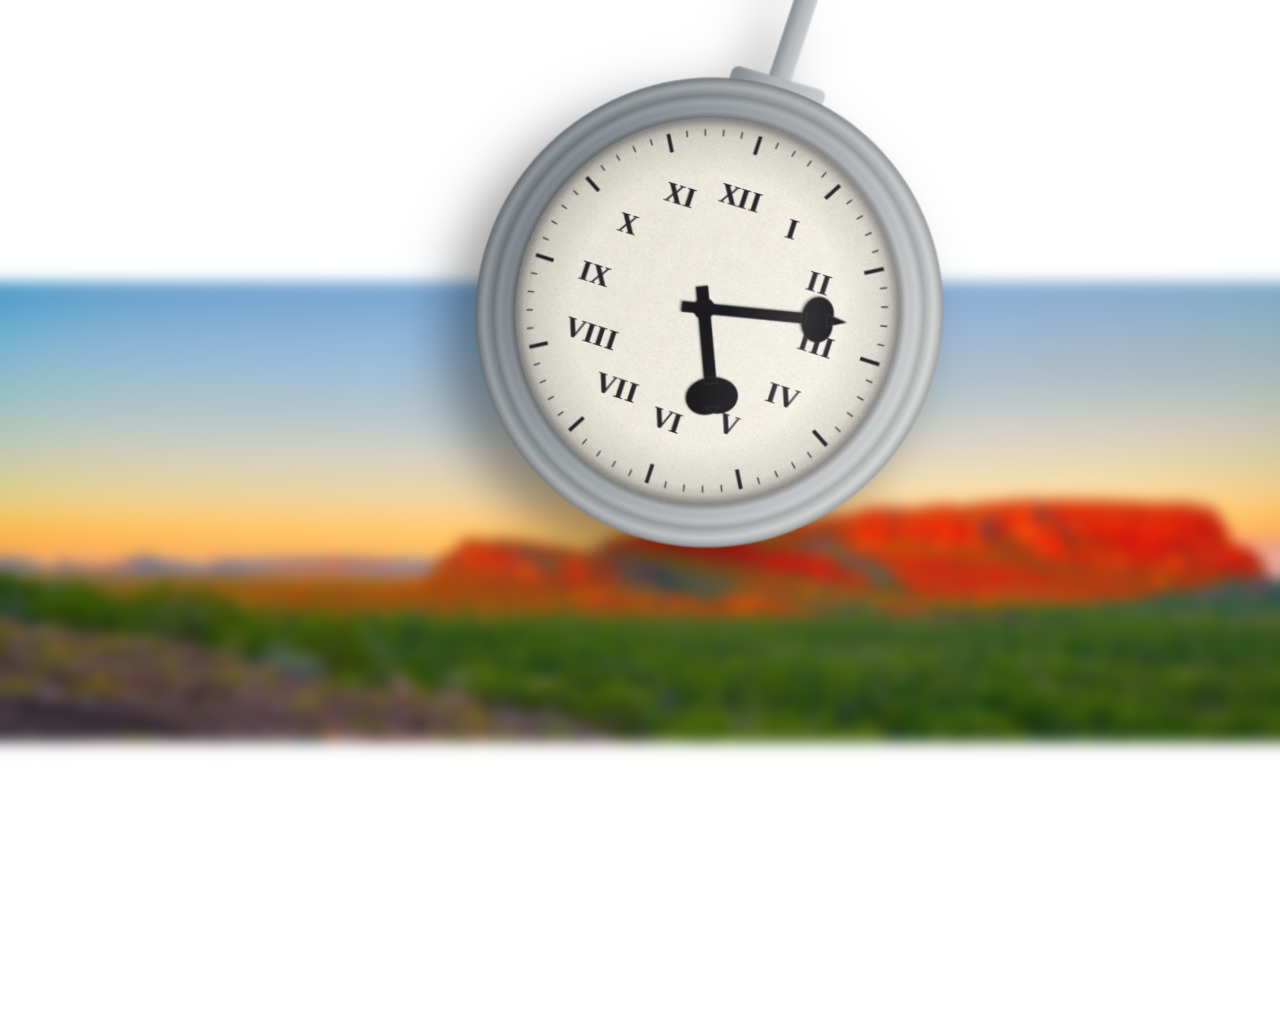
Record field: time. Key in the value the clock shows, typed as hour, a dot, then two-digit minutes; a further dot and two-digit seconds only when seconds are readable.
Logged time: 5.13
